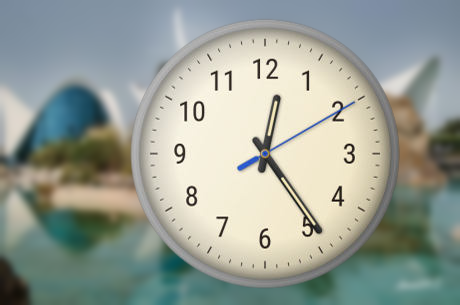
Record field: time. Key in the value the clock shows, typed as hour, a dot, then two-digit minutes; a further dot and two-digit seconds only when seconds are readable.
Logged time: 12.24.10
